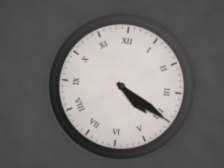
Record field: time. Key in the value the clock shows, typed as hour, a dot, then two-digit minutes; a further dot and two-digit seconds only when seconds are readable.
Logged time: 4.20
